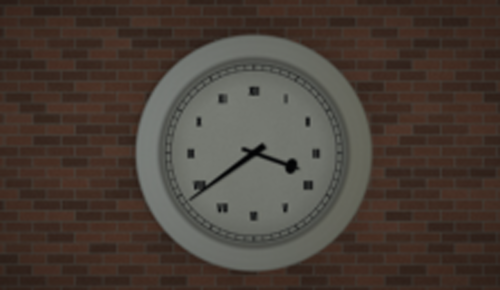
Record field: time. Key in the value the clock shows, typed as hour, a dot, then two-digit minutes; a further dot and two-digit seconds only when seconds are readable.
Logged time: 3.39
